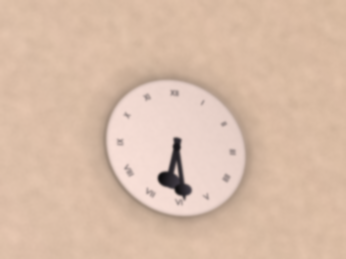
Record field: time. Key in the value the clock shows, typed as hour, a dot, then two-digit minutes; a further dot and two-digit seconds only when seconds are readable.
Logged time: 6.29
